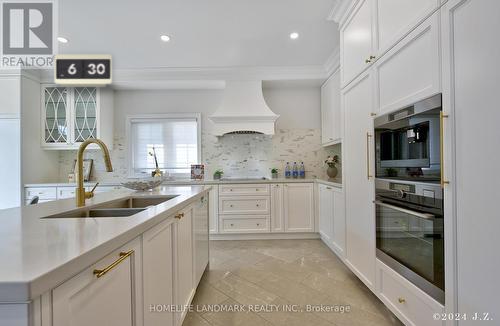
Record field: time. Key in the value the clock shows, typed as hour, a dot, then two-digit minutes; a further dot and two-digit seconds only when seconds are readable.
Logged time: 6.30
